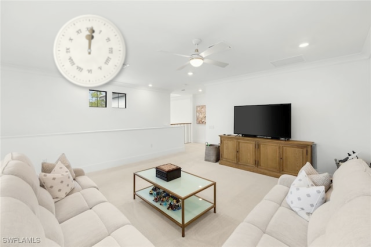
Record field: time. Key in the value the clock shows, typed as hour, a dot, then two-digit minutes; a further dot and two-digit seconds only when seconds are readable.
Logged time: 12.01
